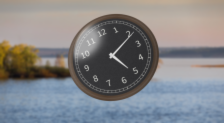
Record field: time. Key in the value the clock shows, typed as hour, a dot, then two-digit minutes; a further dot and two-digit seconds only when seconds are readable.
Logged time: 5.11
